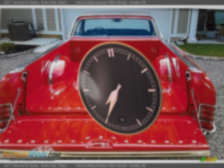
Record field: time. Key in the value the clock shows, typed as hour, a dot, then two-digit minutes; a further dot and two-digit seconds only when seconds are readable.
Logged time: 7.35
